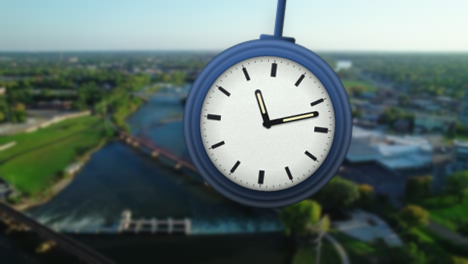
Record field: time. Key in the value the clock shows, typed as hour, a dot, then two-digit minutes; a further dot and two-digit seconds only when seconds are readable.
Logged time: 11.12
